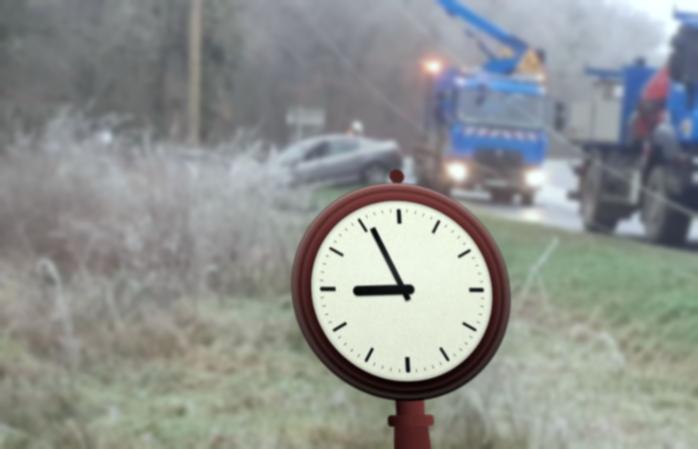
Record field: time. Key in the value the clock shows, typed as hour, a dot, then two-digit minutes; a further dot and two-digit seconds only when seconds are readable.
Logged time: 8.56
